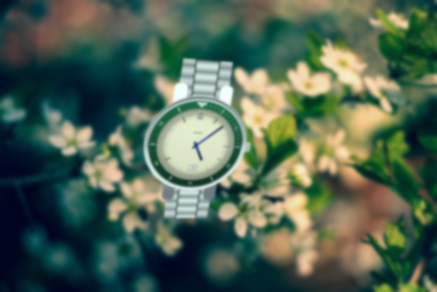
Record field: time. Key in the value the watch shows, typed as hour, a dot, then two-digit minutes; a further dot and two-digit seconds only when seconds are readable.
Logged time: 5.08
